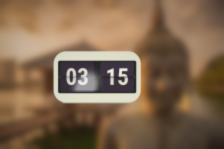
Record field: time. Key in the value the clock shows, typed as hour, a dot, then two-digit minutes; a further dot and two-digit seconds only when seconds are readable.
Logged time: 3.15
